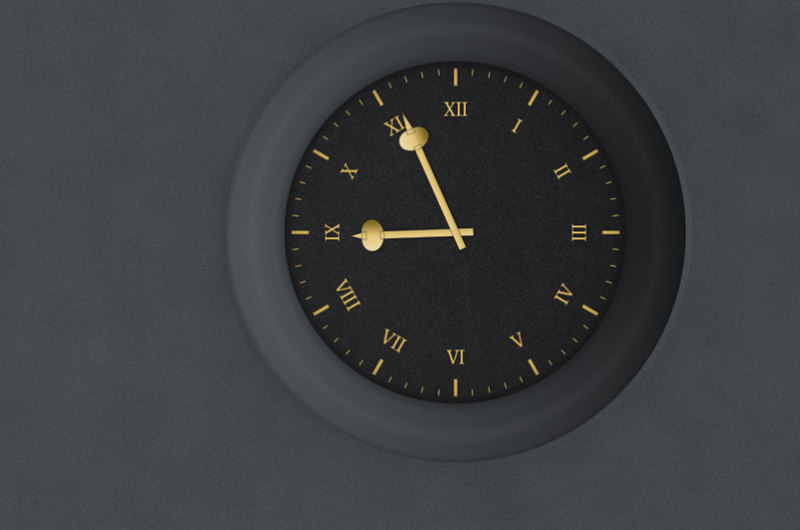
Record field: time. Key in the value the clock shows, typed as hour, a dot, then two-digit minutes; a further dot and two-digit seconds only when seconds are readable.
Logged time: 8.56
